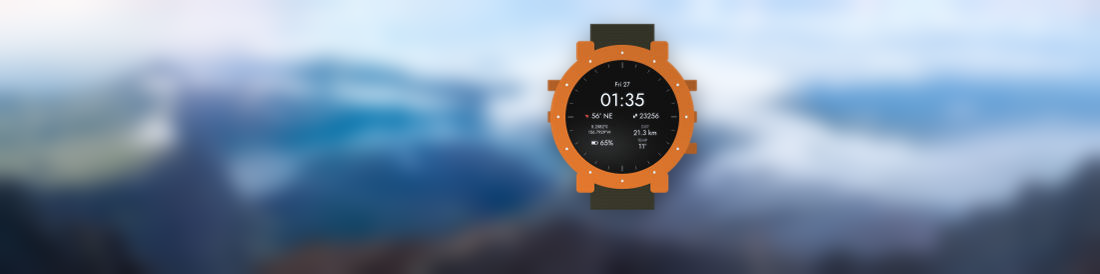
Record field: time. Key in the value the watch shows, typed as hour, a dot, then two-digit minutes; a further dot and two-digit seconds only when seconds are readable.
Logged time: 1.35
